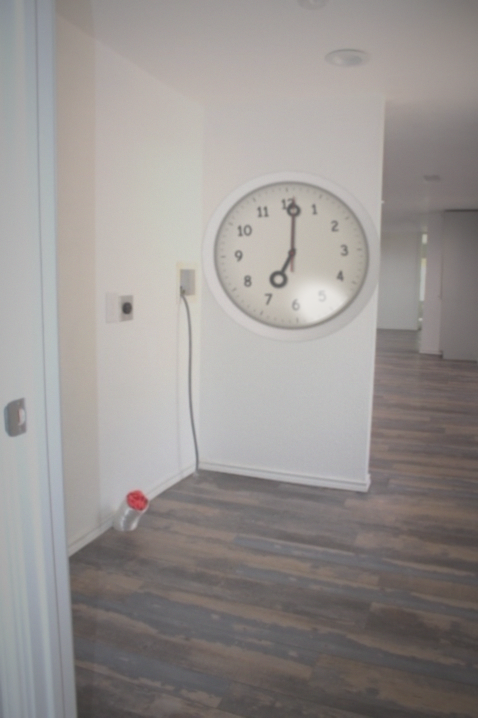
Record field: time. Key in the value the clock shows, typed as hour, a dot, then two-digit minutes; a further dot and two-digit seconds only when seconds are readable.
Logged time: 7.01.01
